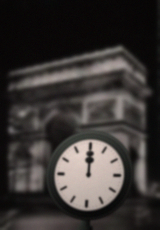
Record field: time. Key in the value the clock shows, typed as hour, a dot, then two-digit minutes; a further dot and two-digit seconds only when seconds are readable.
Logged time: 12.00
